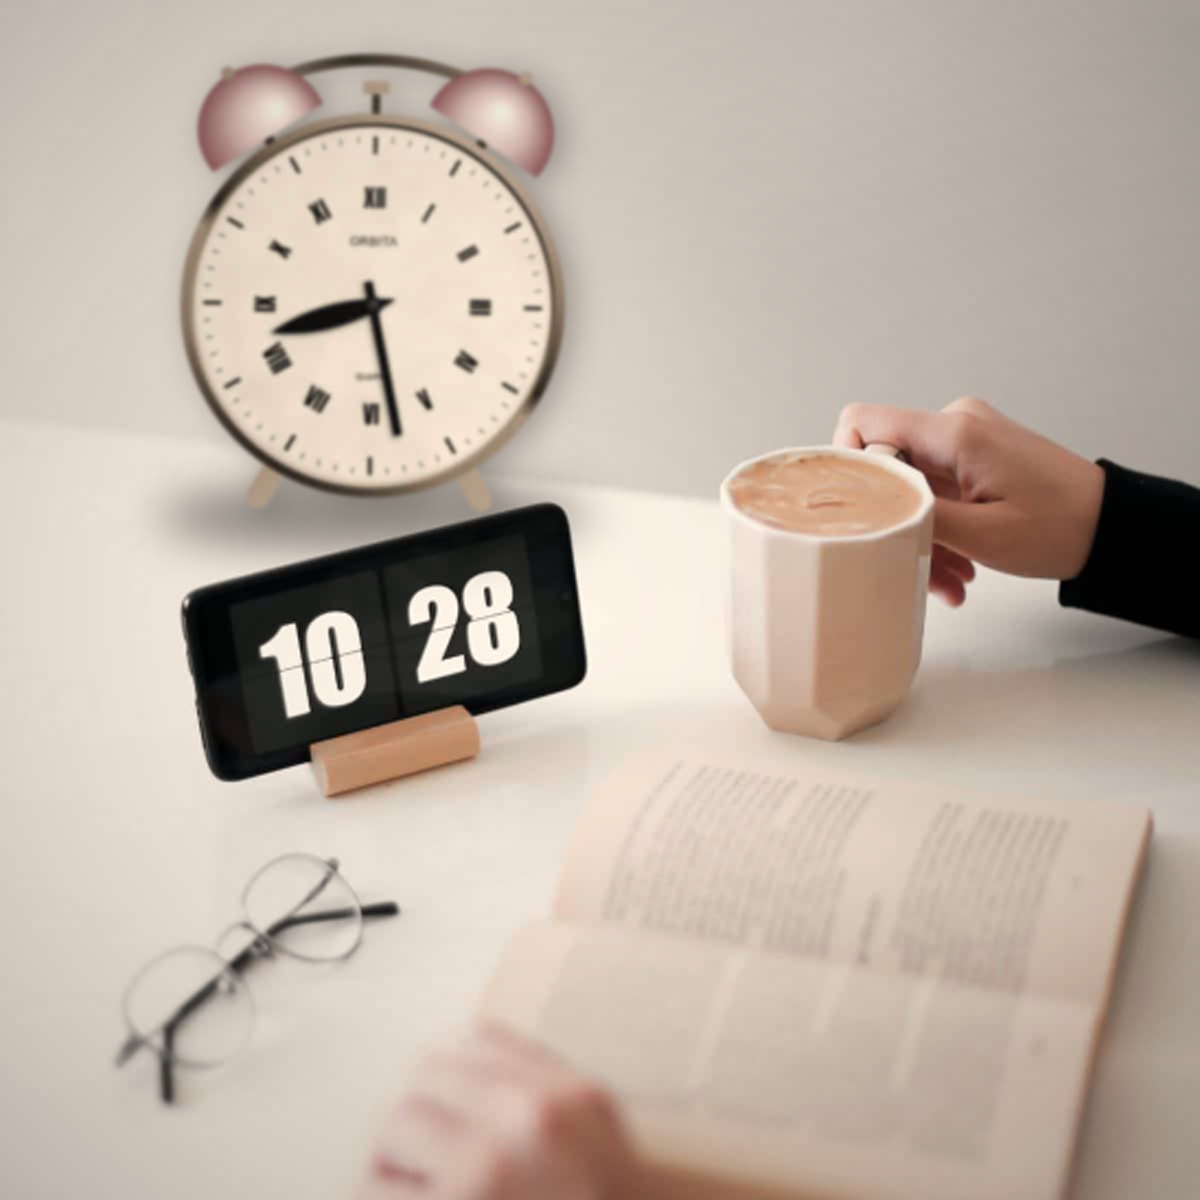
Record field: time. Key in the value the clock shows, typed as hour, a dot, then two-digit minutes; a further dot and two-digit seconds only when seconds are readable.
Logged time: 8.28
